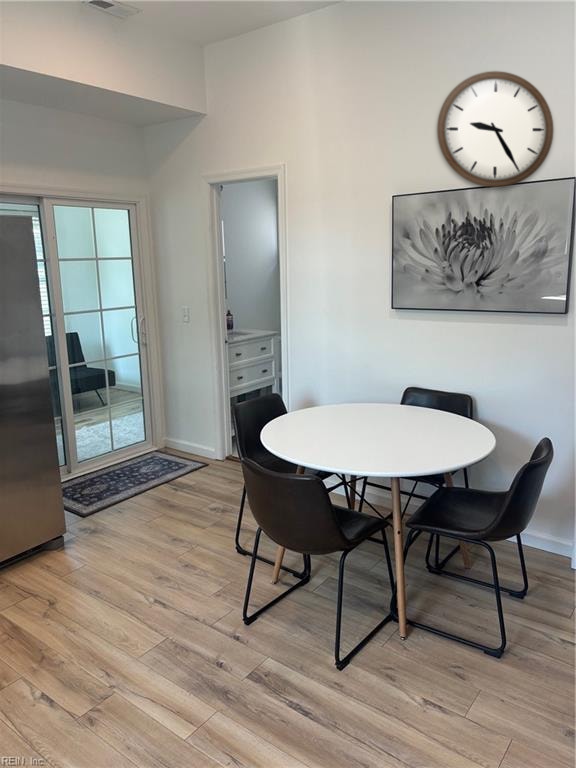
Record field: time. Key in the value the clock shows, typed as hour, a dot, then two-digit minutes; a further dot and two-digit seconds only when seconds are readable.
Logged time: 9.25
